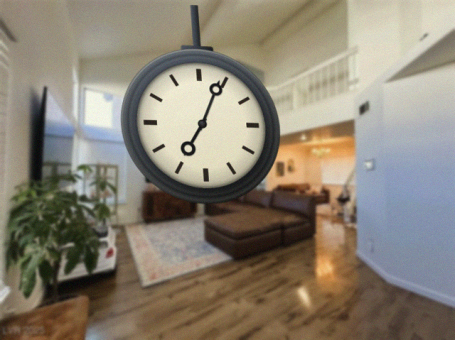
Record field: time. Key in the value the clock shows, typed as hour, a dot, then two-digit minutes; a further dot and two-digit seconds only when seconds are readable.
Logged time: 7.04
